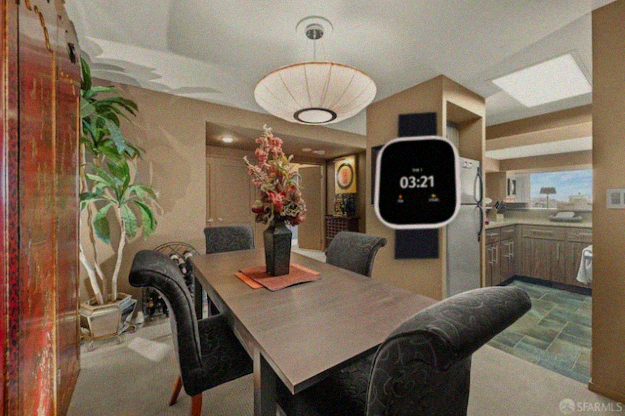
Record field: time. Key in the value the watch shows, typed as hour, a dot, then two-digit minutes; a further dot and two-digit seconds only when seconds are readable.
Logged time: 3.21
